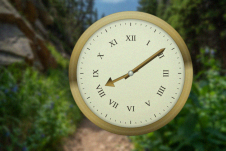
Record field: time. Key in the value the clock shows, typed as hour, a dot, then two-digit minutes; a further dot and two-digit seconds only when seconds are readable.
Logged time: 8.09
